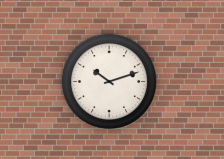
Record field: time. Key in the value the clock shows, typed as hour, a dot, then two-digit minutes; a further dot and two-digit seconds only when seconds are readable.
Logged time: 10.12
